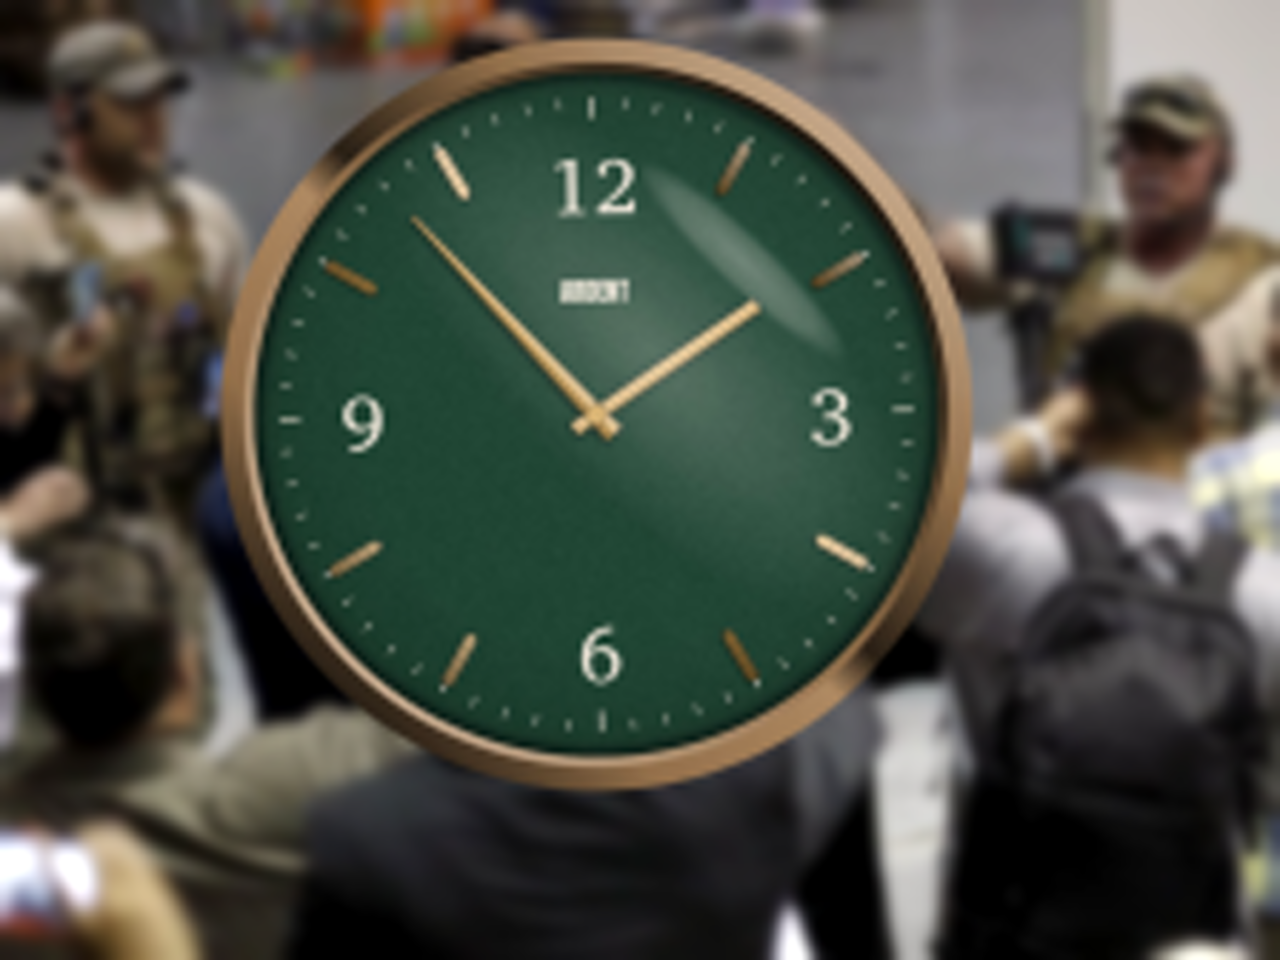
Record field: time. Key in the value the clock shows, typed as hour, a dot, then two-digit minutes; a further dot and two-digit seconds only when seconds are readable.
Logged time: 1.53
